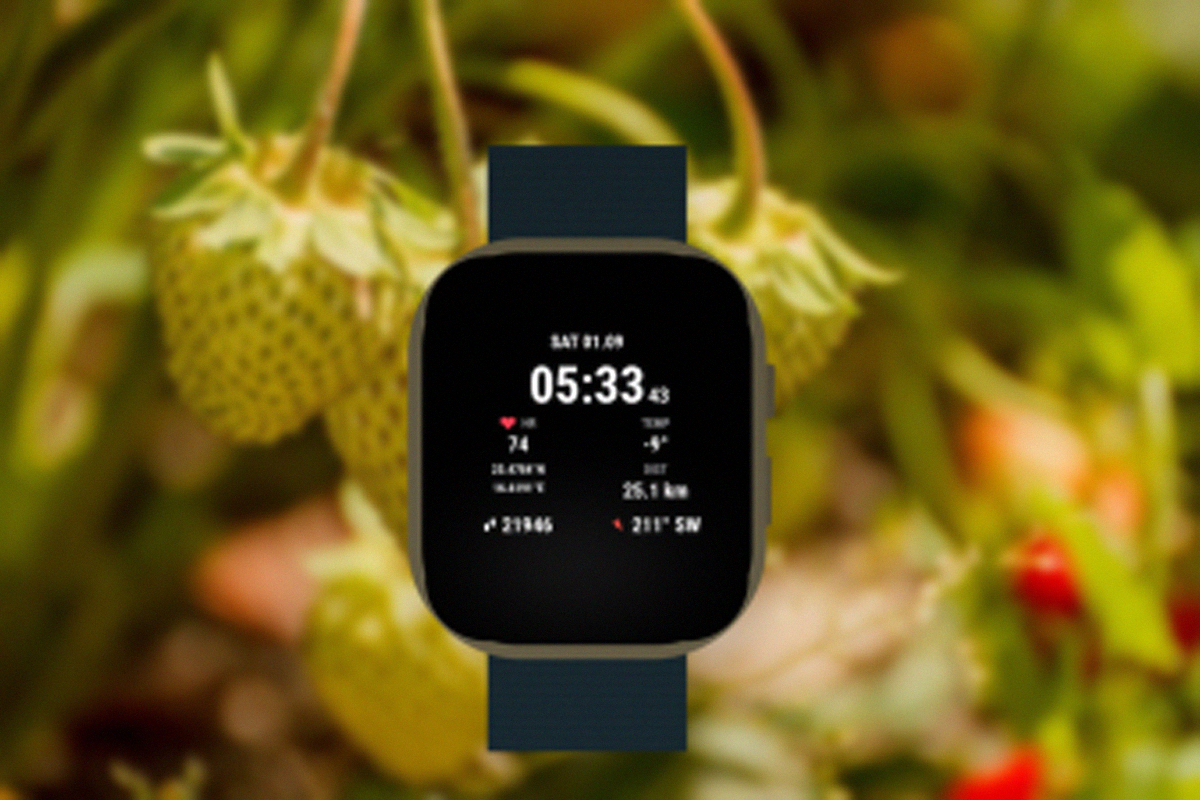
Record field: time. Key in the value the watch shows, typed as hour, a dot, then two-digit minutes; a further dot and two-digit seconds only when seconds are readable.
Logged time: 5.33
